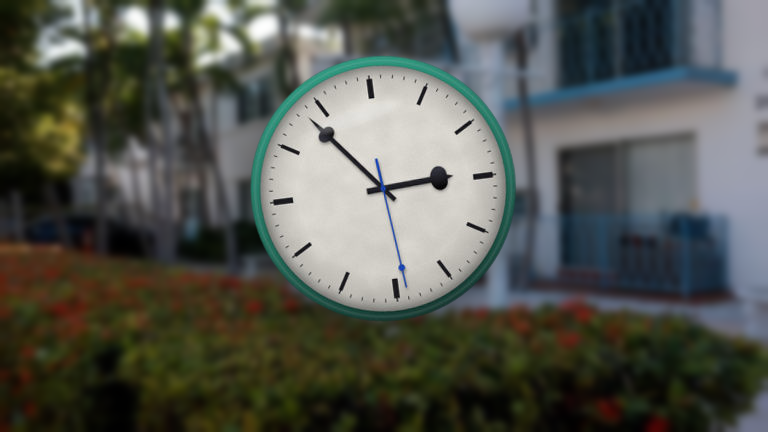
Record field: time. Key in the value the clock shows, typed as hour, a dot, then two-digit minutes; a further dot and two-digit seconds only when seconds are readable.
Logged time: 2.53.29
